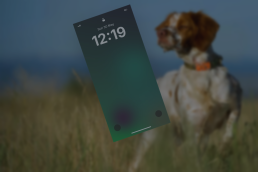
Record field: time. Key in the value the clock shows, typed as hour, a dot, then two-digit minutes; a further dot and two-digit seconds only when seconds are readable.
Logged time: 12.19
